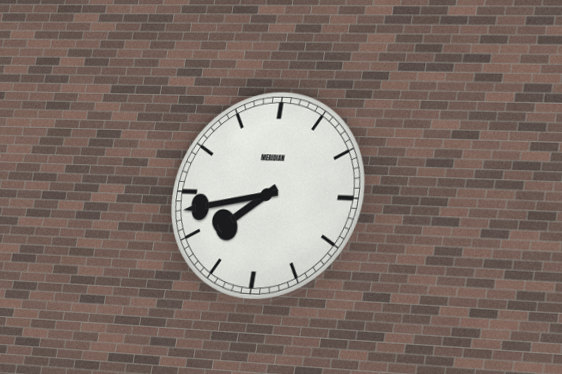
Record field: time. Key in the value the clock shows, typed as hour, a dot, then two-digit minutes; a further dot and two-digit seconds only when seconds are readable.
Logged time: 7.43
